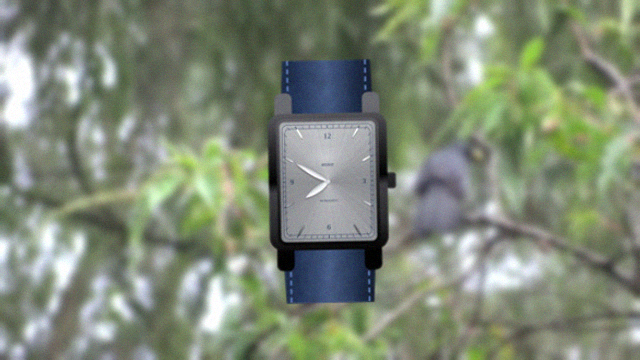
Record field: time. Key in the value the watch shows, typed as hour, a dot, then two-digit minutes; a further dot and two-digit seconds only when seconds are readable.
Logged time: 7.50
